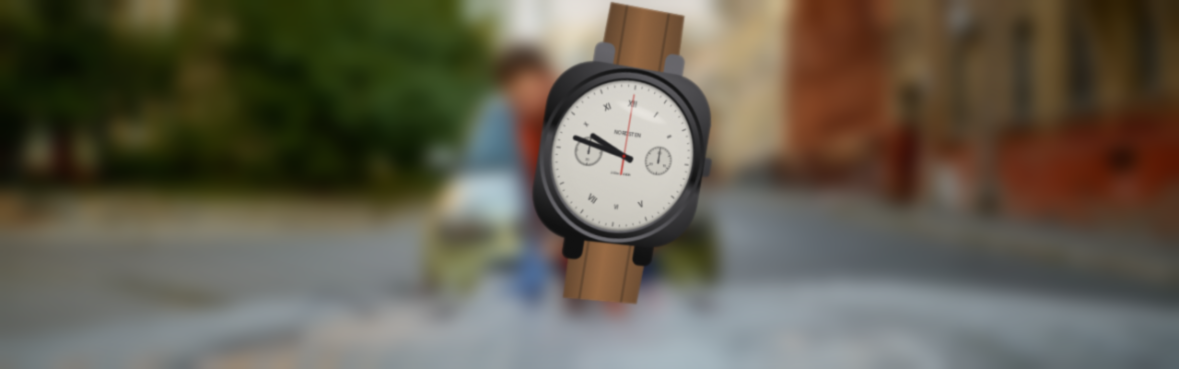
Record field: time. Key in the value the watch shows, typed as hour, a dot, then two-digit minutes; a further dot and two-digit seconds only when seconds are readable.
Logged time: 9.47
